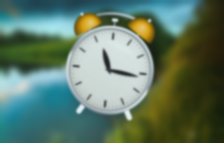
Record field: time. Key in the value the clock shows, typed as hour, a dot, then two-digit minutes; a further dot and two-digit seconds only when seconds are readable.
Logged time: 11.16
